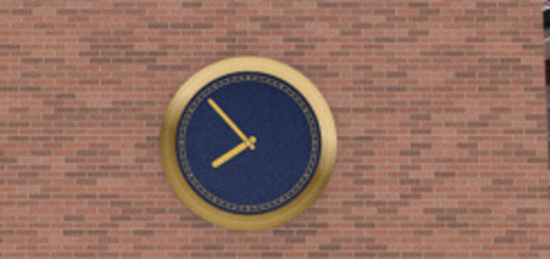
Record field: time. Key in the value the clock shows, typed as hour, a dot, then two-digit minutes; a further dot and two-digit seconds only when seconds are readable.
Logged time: 7.53
